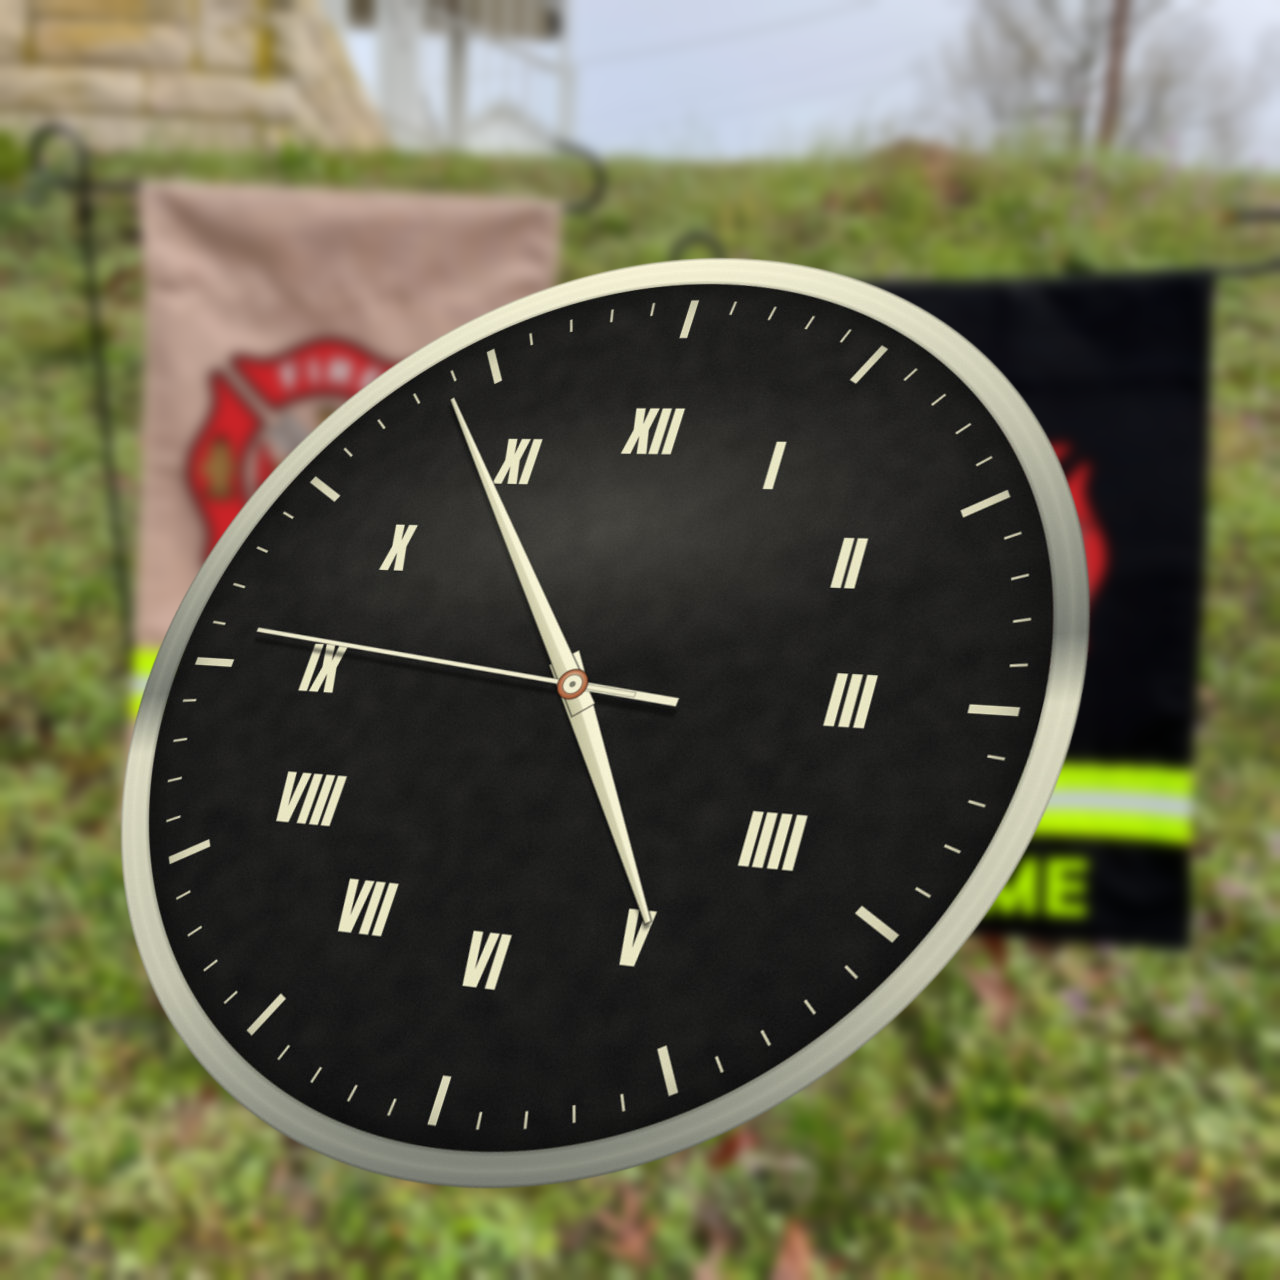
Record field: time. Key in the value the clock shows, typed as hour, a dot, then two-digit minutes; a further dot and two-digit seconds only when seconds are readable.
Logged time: 4.53.46
